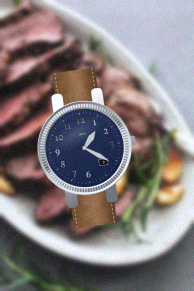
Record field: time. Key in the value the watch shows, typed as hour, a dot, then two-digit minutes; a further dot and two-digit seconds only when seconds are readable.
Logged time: 1.21
